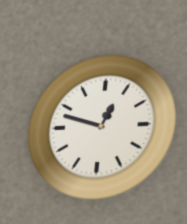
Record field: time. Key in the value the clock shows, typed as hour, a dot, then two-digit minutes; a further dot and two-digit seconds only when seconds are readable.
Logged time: 12.48
